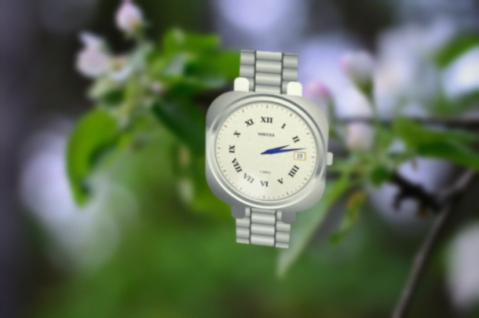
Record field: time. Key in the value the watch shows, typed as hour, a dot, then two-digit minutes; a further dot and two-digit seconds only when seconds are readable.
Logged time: 2.13
